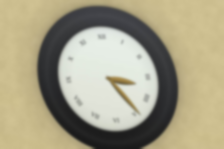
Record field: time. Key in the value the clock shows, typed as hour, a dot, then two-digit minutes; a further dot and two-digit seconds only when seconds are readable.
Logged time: 3.24
